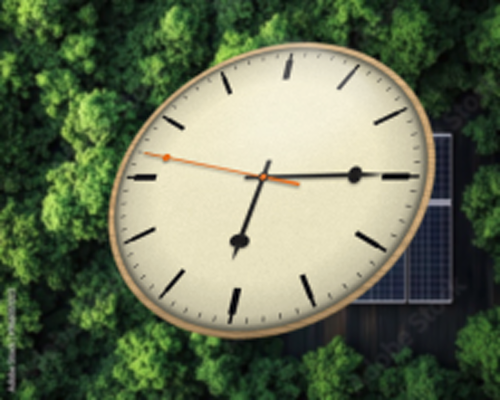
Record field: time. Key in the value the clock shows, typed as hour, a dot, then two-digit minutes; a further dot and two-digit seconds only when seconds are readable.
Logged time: 6.14.47
